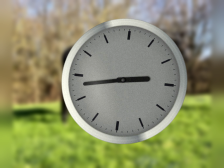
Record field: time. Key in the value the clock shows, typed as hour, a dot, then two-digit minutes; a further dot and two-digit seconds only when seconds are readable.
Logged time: 2.43
